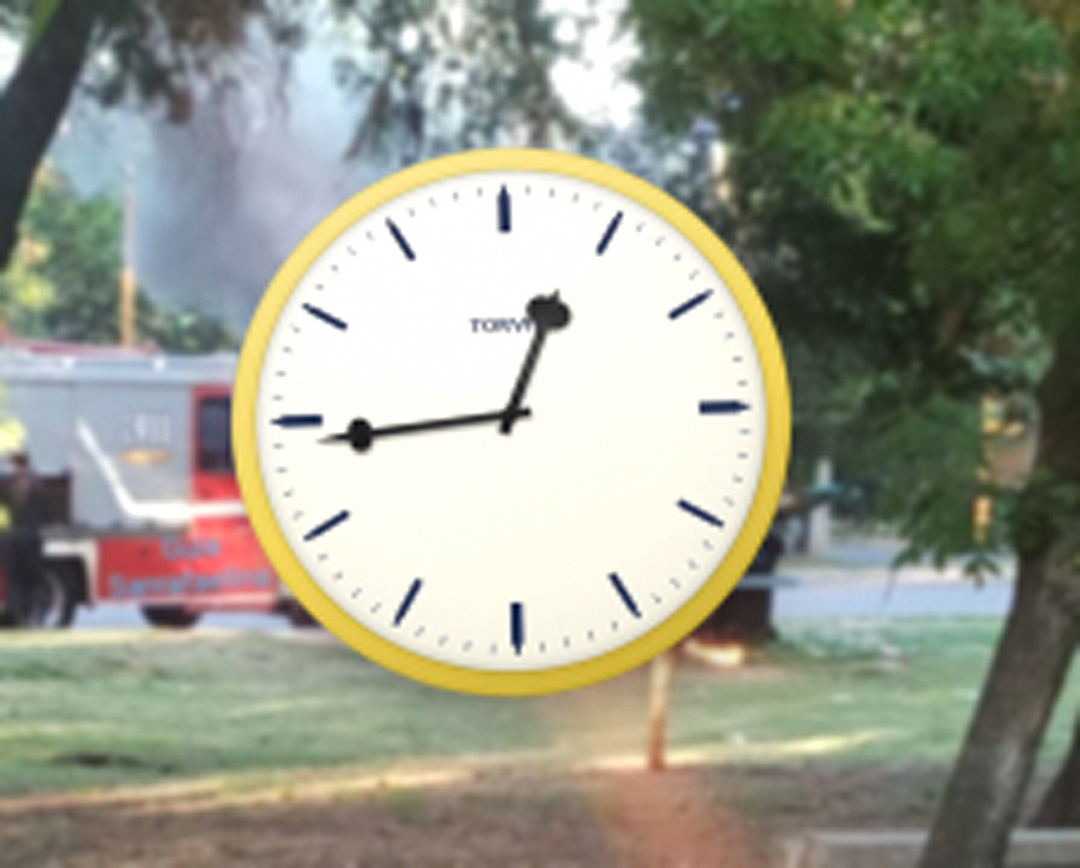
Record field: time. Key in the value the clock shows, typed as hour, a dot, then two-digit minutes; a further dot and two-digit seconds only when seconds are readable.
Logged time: 12.44
